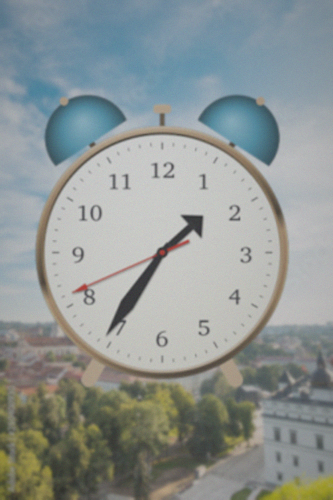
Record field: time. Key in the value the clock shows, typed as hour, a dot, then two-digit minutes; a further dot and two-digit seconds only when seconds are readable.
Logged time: 1.35.41
